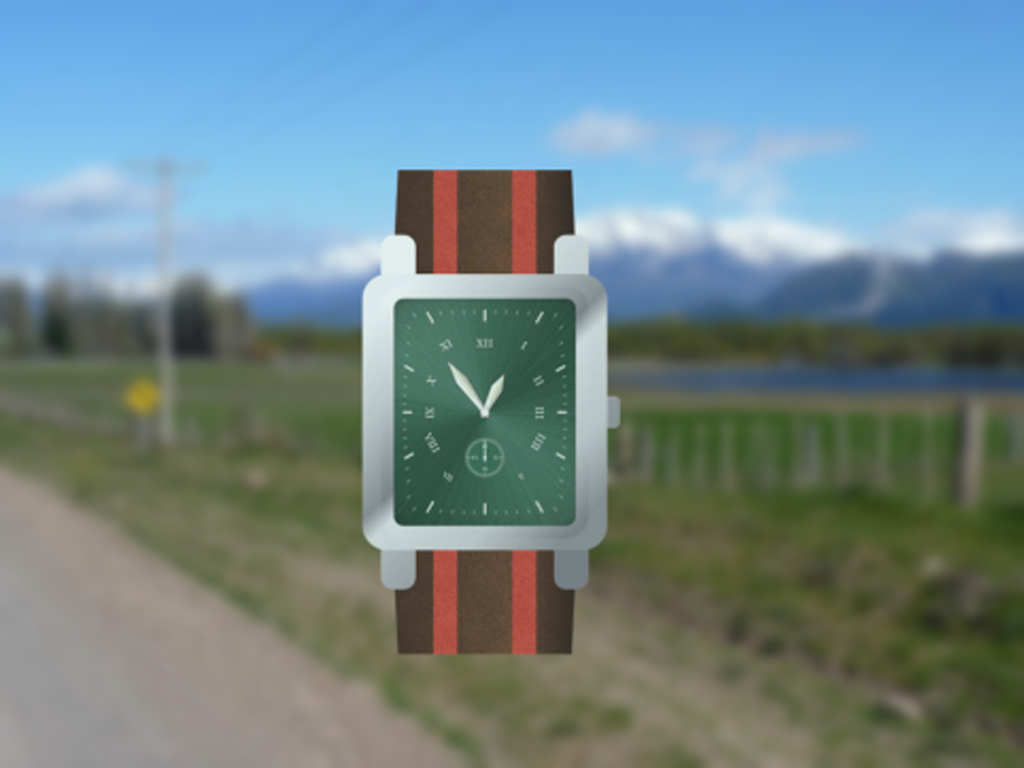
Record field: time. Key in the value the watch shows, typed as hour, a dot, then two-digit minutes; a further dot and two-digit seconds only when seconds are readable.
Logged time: 12.54
